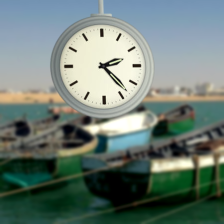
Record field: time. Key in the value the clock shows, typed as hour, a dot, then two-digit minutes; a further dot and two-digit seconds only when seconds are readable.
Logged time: 2.23
